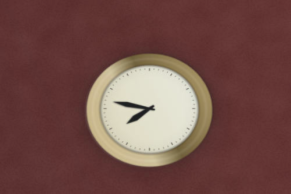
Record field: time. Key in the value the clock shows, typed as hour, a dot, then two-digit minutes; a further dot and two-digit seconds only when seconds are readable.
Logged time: 7.47
